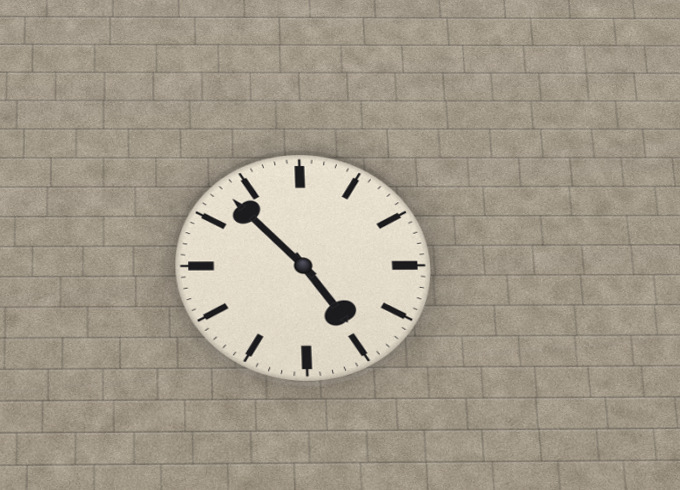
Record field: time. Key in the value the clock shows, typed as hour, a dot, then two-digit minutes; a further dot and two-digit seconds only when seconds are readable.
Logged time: 4.53
